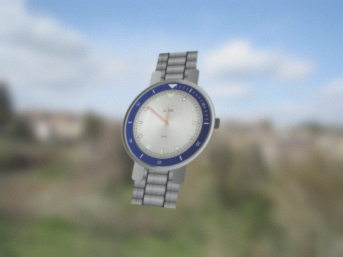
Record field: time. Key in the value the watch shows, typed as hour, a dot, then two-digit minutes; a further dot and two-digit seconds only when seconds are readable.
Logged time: 11.51
